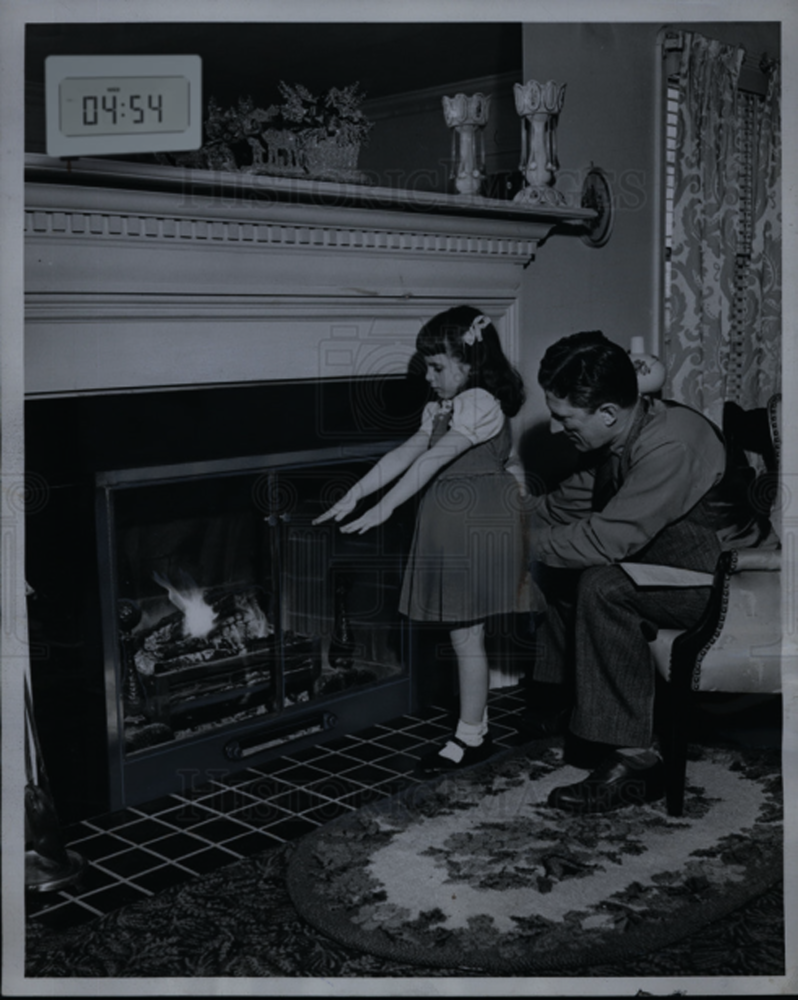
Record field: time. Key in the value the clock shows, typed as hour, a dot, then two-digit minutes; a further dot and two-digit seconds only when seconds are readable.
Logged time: 4.54
